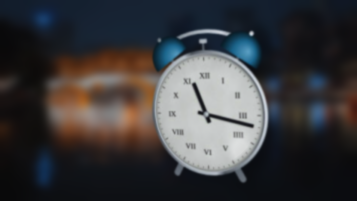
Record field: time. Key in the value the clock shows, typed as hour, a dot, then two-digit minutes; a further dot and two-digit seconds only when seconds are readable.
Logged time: 11.17
